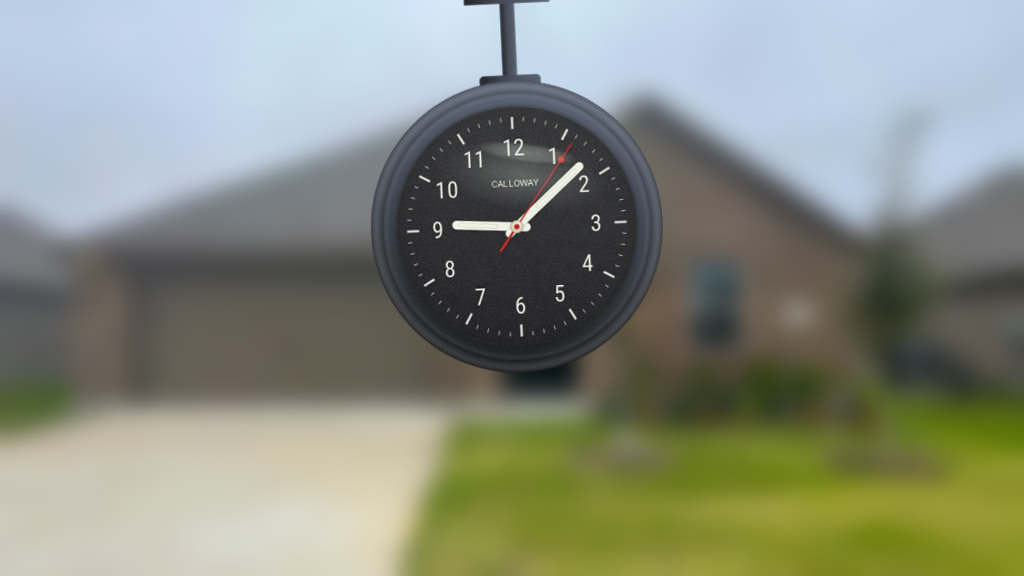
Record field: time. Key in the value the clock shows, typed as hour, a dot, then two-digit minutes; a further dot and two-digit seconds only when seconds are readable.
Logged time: 9.08.06
